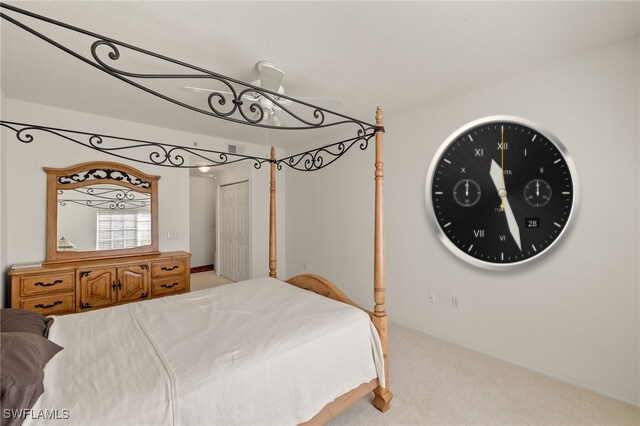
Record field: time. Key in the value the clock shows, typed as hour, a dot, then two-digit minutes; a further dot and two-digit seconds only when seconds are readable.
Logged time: 11.27
